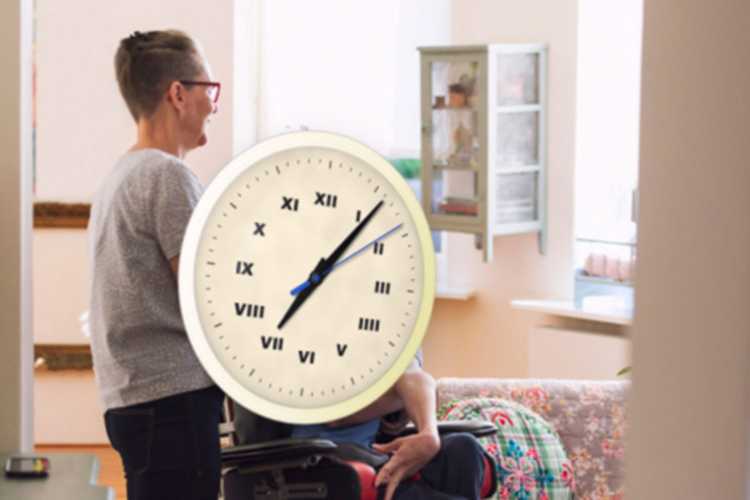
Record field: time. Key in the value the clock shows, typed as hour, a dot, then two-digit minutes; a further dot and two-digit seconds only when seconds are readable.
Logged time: 7.06.09
